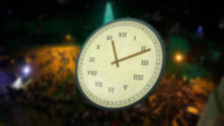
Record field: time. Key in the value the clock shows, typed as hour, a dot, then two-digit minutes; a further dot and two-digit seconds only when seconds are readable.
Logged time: 11.11
